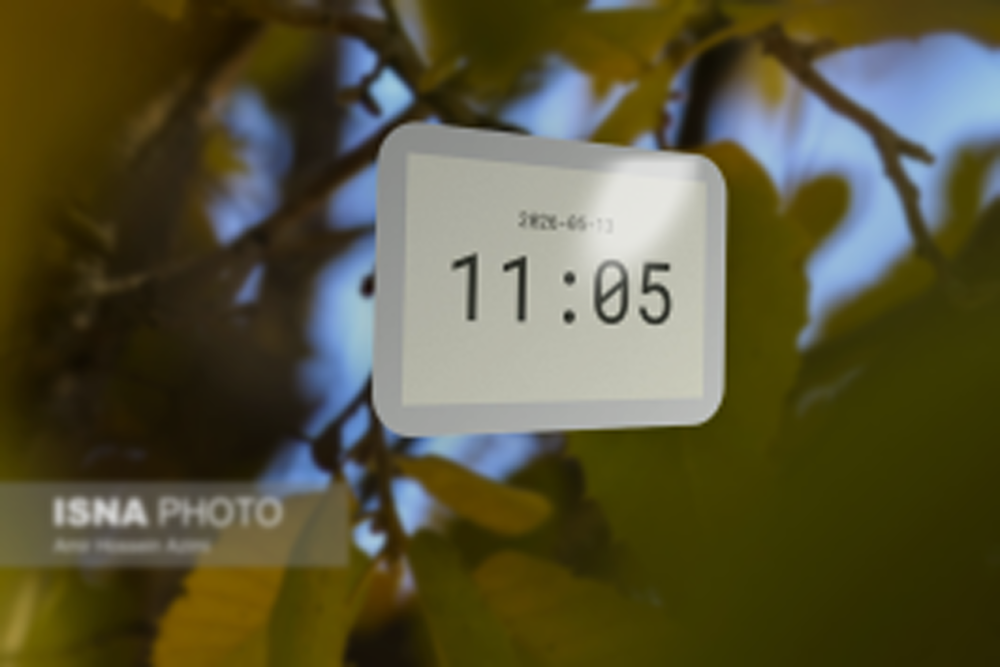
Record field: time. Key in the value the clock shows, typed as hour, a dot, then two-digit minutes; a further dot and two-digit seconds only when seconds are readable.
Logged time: 11.05
